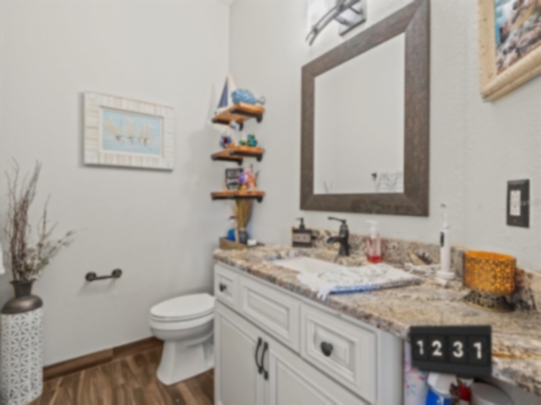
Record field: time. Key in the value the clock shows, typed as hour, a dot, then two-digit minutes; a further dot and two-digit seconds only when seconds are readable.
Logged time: 12.31
